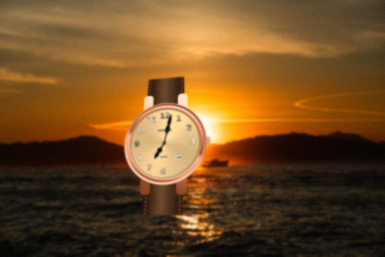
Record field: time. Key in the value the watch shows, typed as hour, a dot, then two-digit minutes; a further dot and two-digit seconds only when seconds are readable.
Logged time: 7.02
